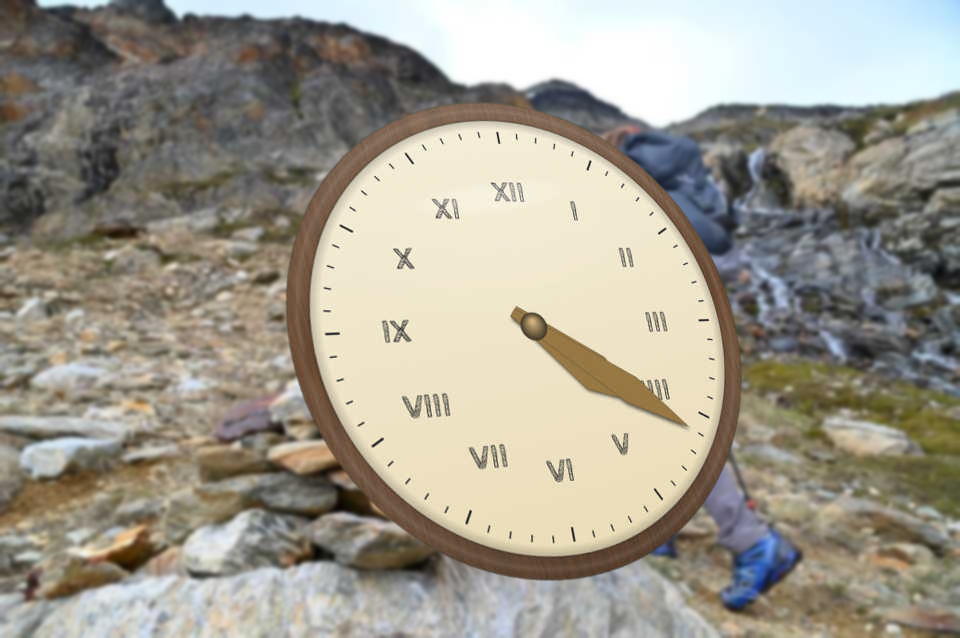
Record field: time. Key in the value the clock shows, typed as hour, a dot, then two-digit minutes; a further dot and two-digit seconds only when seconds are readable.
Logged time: 4.21
